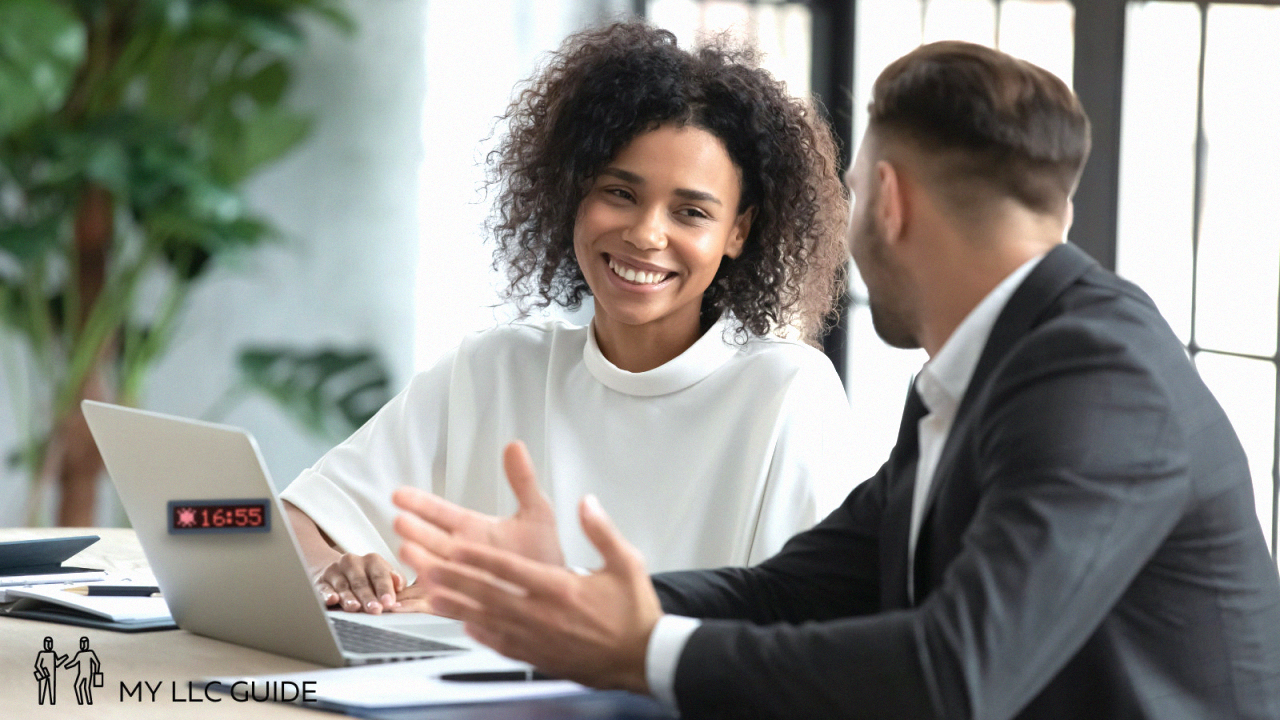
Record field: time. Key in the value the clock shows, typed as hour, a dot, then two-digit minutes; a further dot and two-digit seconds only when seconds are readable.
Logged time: 16.55
